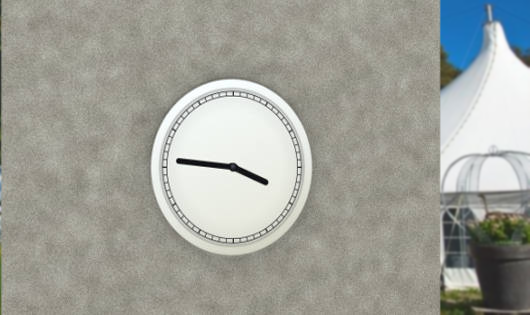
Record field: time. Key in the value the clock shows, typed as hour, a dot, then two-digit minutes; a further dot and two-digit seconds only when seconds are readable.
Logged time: 3.46
